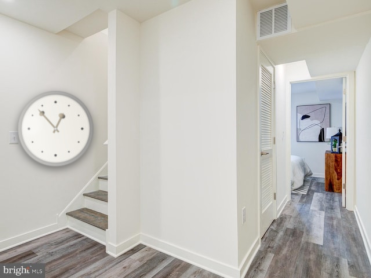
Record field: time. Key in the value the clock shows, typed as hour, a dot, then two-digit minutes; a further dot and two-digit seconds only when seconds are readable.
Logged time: 12.53
